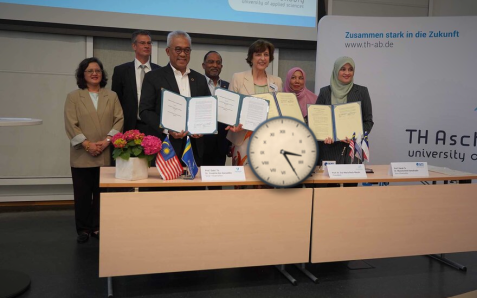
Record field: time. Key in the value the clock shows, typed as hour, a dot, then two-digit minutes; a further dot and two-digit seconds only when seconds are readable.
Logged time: 3.25
